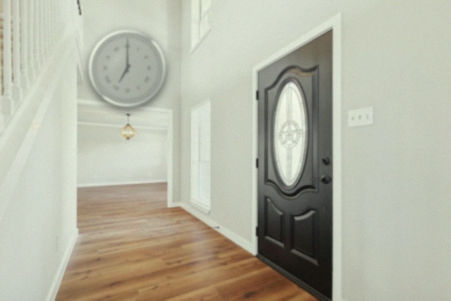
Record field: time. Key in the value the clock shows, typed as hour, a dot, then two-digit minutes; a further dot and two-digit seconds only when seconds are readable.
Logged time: 7.00
